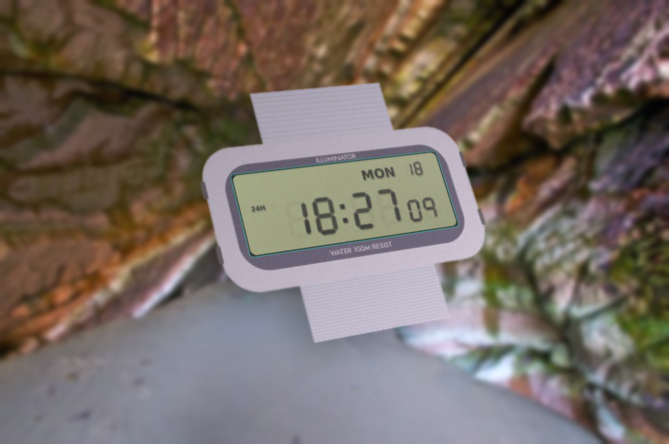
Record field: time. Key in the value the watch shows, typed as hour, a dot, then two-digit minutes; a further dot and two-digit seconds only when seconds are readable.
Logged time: 18.27.09
